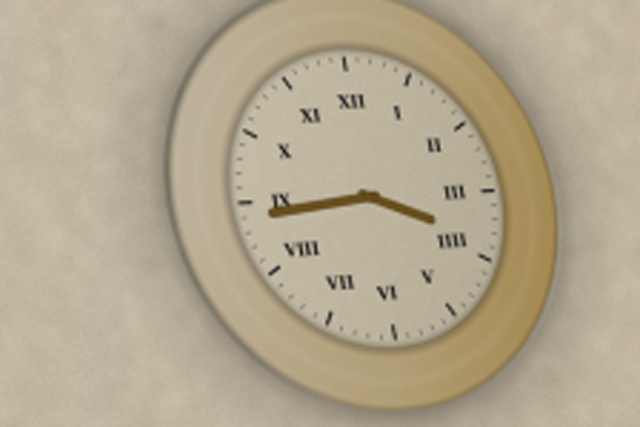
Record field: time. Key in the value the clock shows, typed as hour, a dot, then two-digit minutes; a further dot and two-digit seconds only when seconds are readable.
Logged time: 3.44
